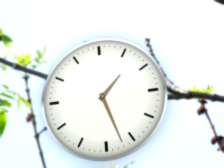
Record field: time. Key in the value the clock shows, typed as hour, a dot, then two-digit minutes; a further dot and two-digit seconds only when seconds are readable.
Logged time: 1.27
